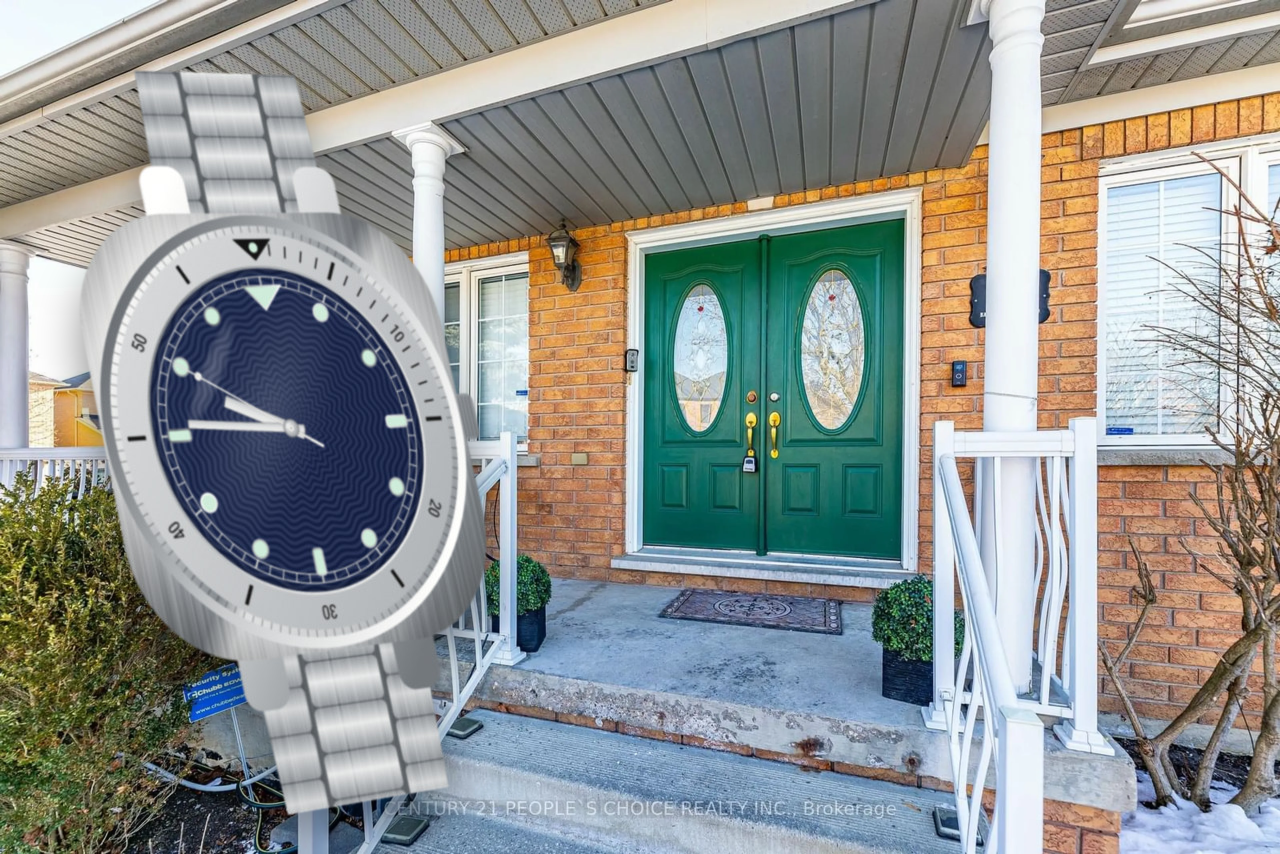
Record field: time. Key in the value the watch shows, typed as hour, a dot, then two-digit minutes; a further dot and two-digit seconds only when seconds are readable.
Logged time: 9.45.50
